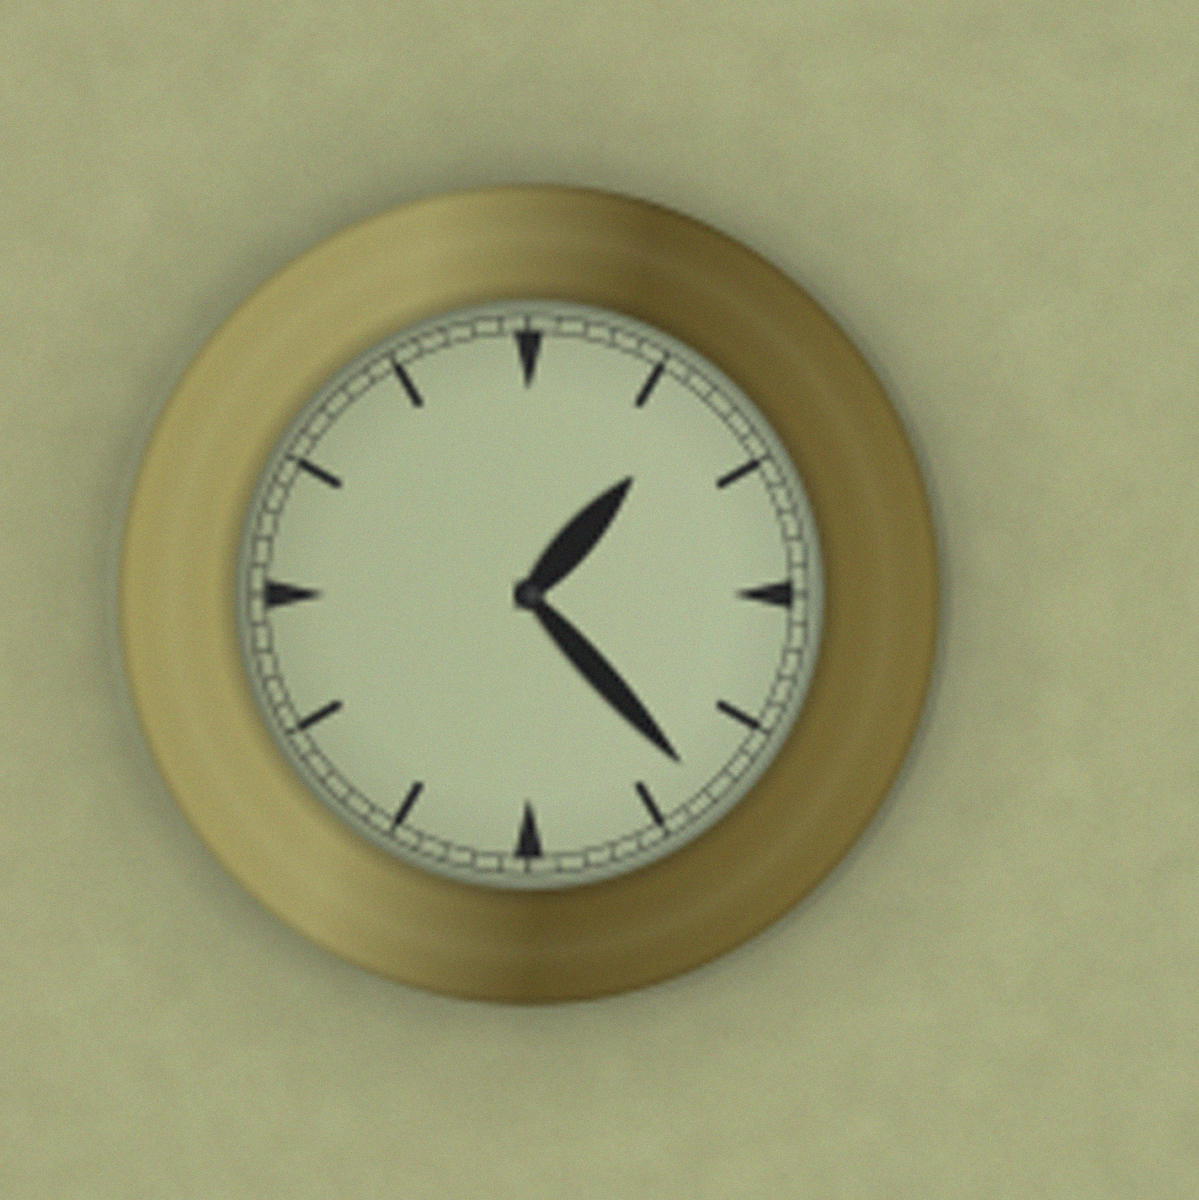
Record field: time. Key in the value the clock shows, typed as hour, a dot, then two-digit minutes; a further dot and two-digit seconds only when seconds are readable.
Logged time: 1.23
